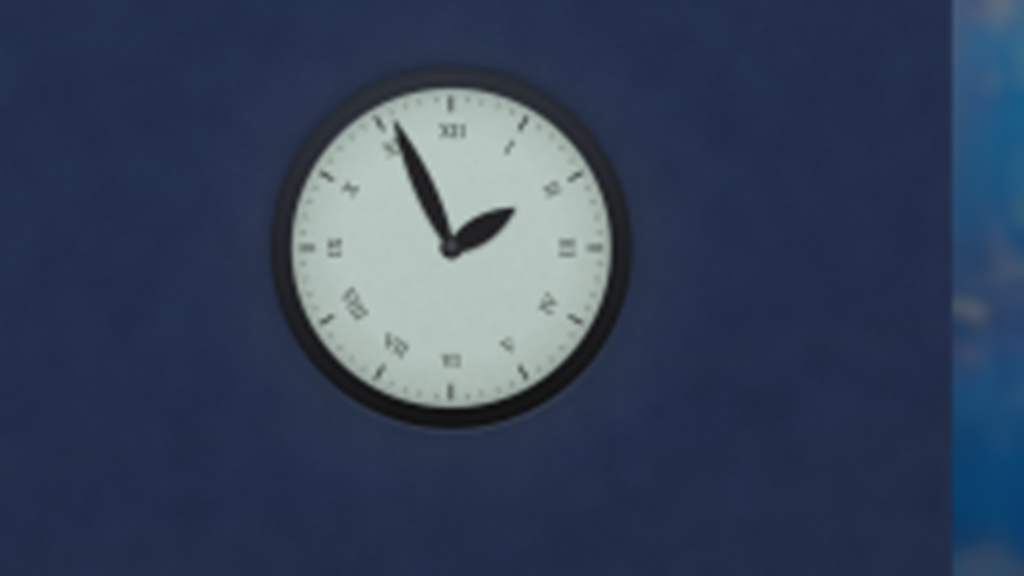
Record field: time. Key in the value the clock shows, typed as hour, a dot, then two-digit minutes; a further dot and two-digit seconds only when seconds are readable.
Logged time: 1.56
